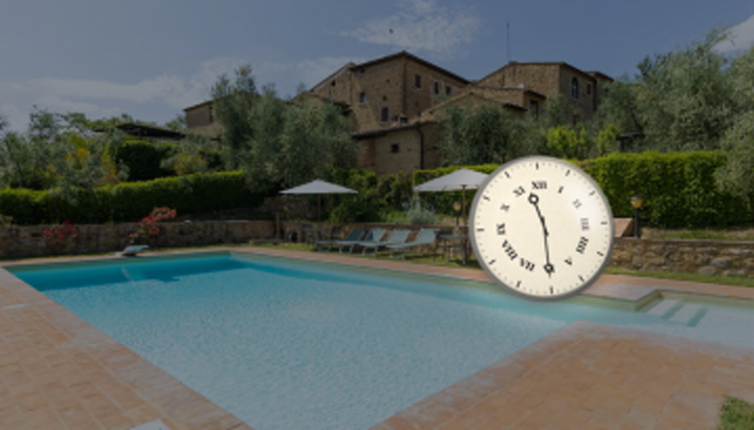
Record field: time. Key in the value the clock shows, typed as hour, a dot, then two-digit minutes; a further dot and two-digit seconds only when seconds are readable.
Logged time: 11.30
